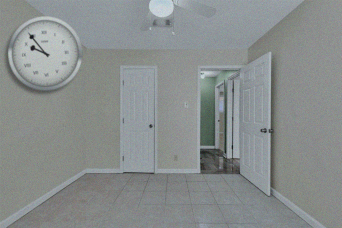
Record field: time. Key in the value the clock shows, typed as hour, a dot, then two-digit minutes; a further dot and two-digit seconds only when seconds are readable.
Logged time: 9.54
